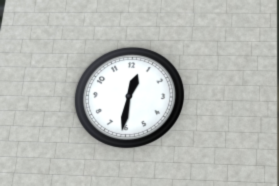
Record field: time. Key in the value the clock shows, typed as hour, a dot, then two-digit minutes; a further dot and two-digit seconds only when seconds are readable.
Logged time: 12.31
